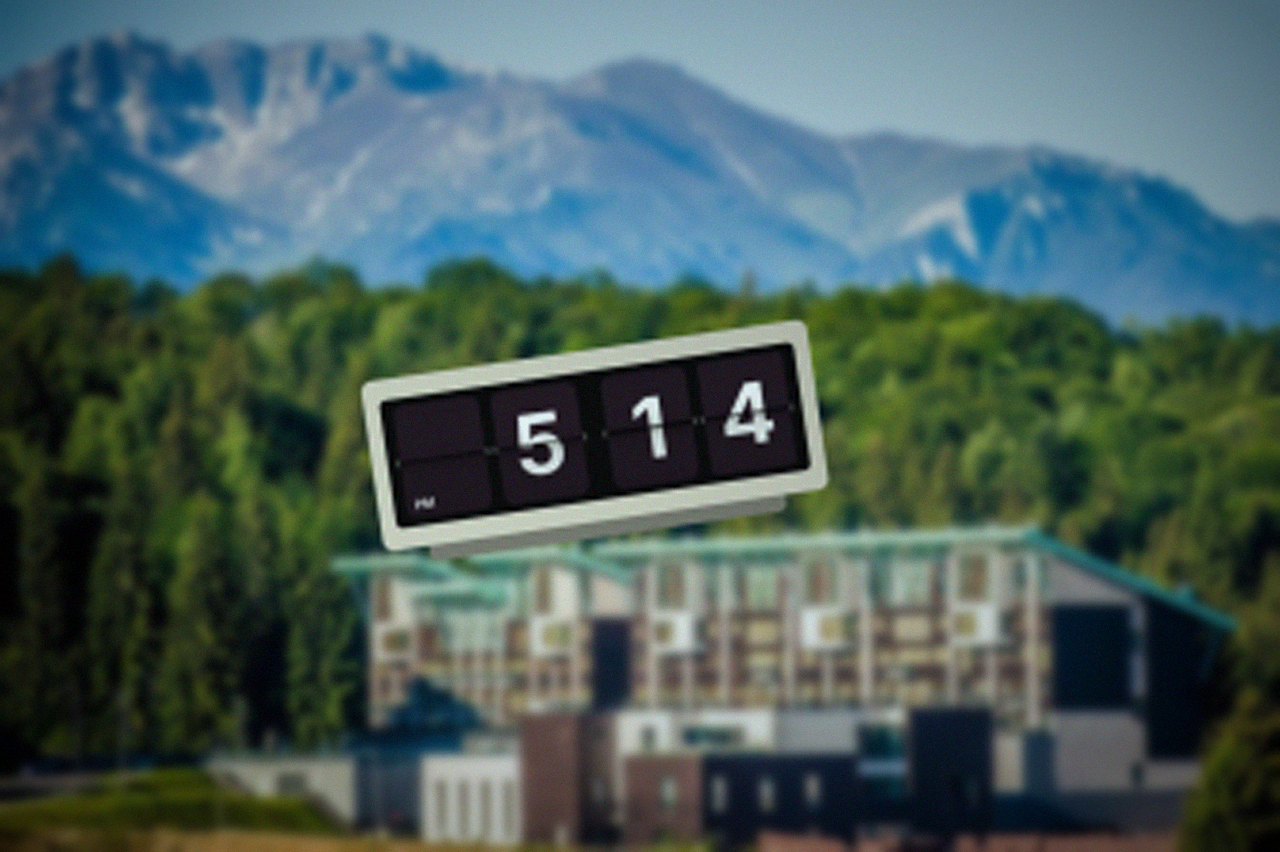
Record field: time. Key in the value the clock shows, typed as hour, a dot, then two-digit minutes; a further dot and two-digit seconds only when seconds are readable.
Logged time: 5.14
